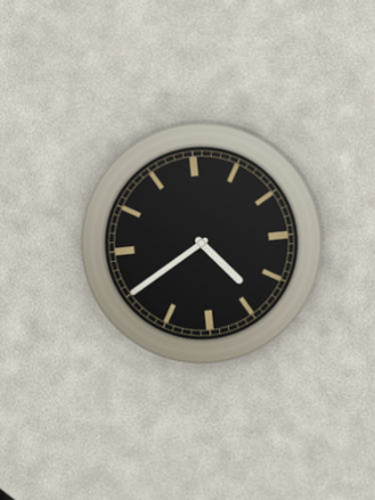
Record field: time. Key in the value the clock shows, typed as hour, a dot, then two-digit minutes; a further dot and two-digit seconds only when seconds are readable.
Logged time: 4.40
